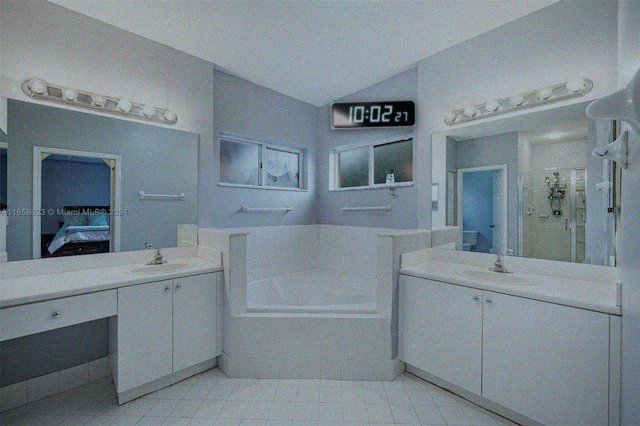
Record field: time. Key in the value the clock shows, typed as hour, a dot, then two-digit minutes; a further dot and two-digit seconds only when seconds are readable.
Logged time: 10.02
